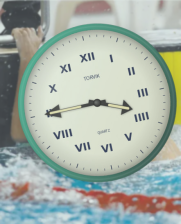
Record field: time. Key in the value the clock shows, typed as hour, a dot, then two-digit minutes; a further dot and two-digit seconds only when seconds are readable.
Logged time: 3.45
